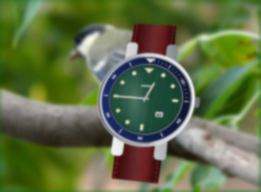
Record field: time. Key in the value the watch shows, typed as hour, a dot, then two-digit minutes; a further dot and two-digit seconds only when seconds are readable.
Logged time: 12.45
